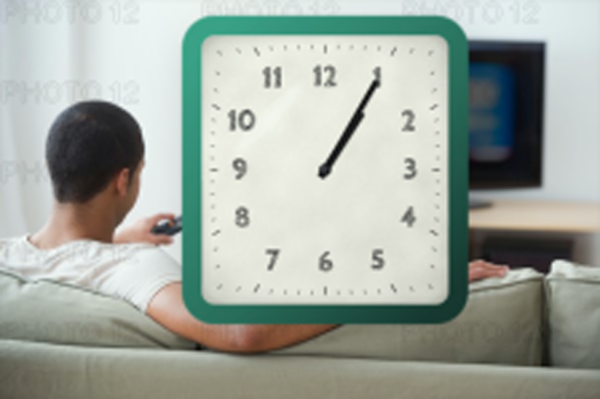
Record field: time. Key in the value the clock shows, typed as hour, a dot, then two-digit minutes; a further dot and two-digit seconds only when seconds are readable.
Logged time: 1.05
